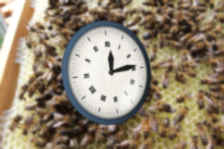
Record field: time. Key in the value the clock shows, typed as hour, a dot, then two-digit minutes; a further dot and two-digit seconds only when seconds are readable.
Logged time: 12.14
